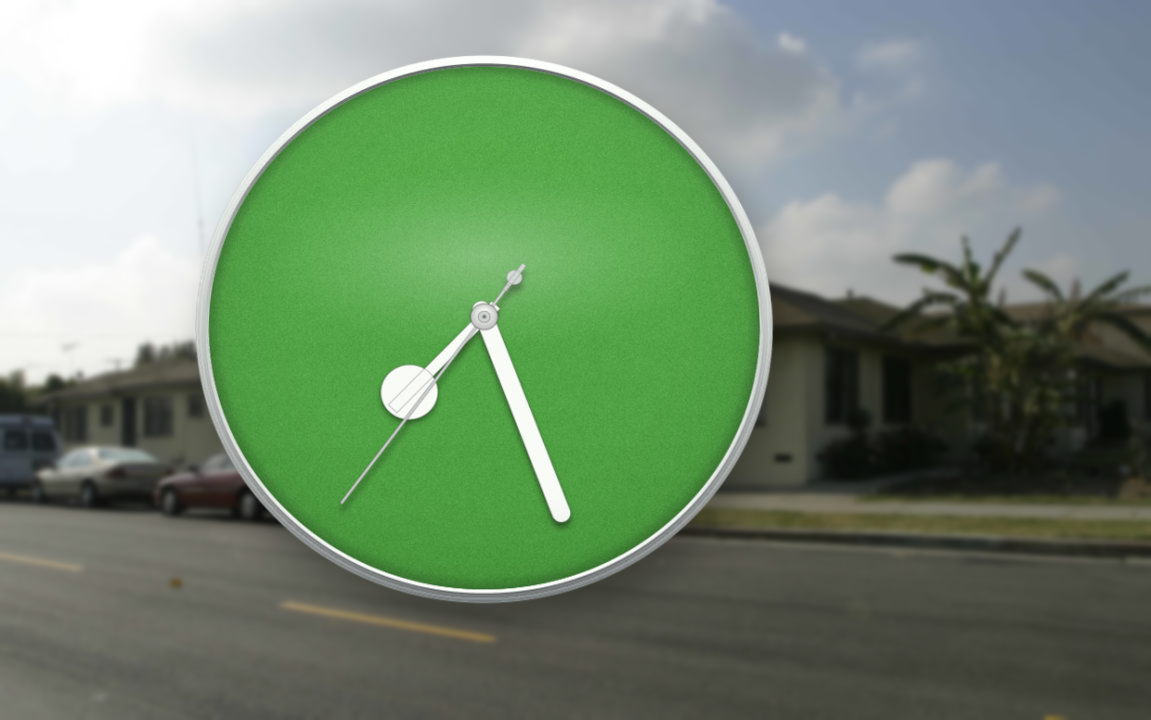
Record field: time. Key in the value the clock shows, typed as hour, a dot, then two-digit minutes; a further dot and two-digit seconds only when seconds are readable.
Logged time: 7.26.36
